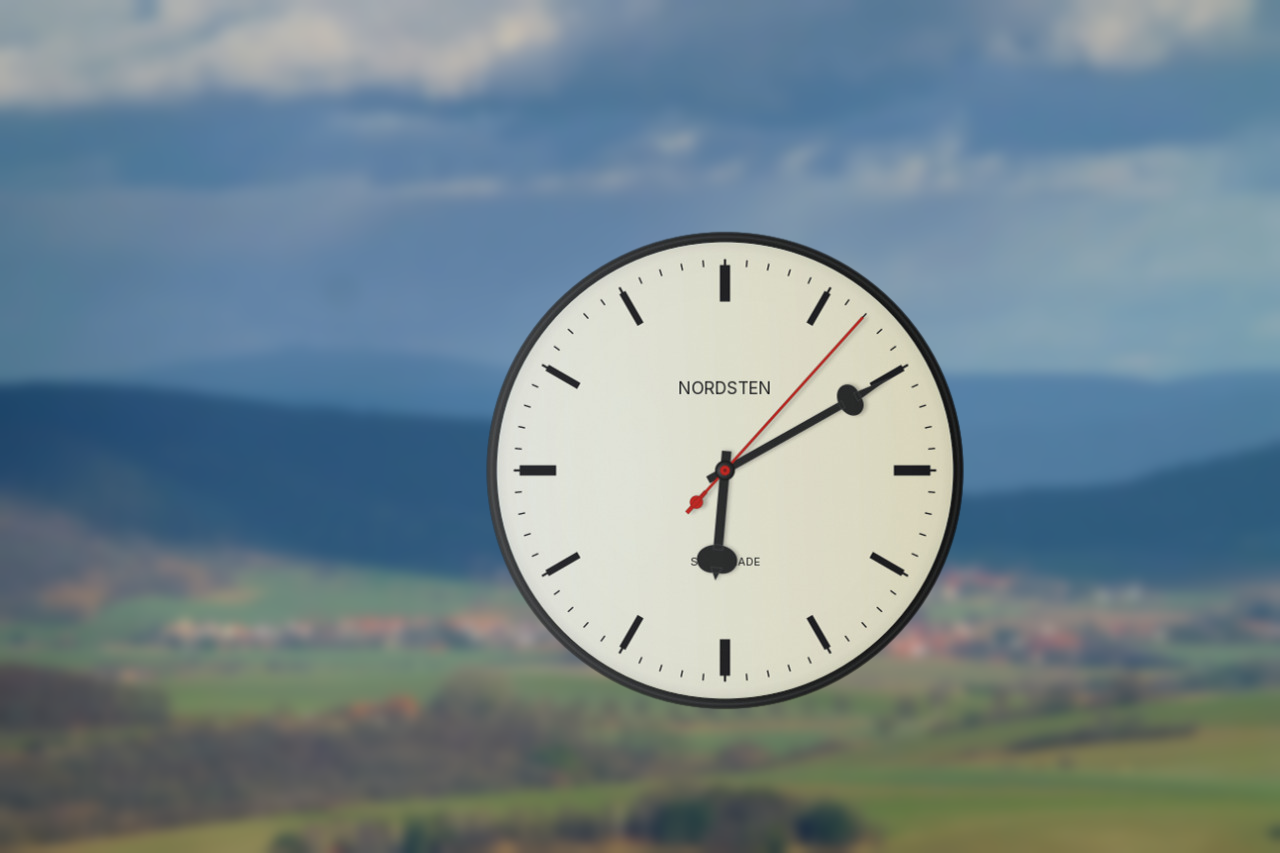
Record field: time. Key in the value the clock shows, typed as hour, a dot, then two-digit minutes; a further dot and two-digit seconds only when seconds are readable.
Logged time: 6.10.07
